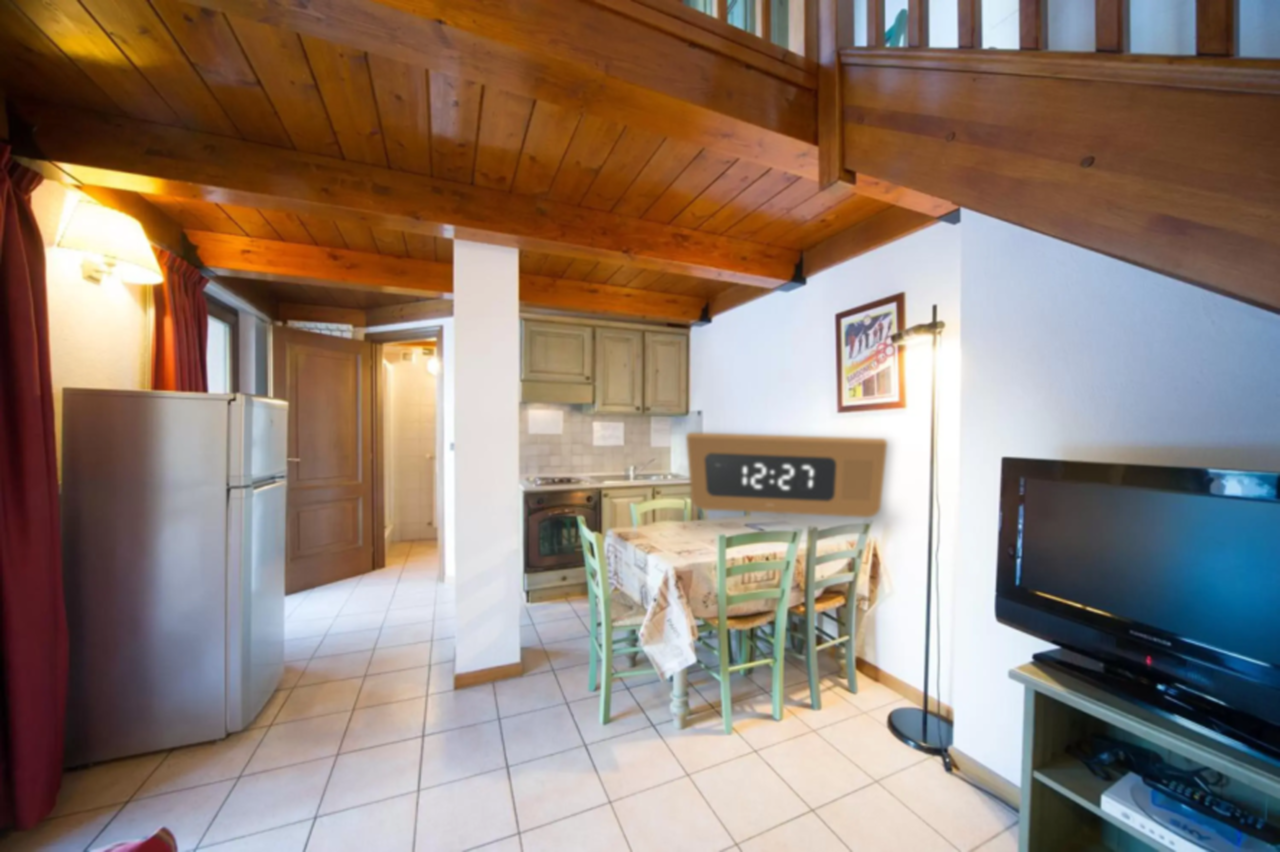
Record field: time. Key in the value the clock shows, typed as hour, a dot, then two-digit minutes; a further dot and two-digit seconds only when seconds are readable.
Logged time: 12.27
